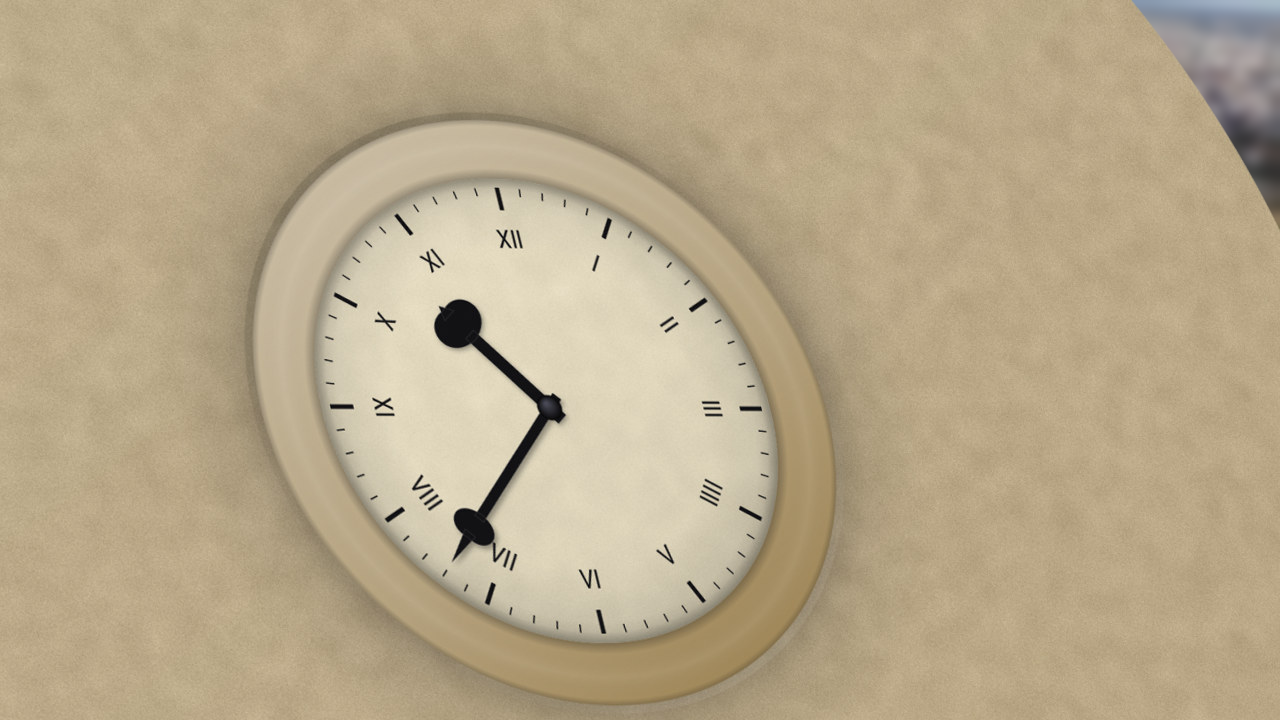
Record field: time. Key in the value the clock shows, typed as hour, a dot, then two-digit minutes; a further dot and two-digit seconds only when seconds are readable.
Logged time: 10.37
